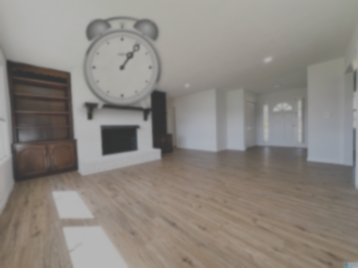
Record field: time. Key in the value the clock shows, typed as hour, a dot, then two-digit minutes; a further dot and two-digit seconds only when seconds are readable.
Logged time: 1.06
